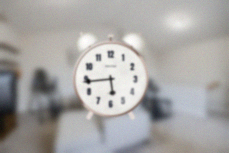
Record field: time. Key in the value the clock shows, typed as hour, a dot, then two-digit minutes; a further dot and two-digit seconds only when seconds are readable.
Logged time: 5.44
